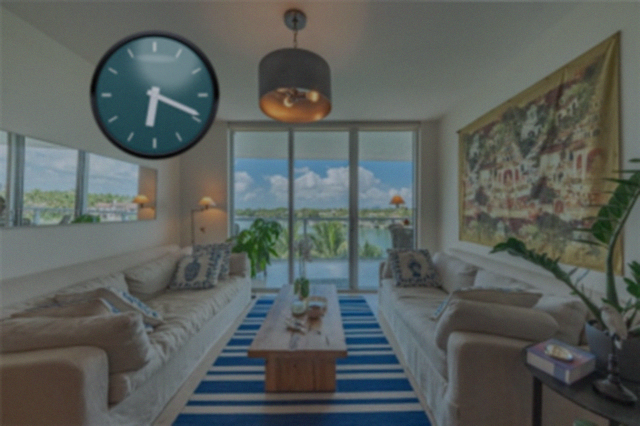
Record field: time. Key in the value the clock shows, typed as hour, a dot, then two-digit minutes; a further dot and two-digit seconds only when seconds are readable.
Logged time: 6.19
